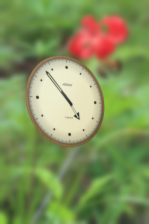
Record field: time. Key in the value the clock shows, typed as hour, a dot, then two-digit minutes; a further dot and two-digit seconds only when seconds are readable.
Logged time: 4.53
